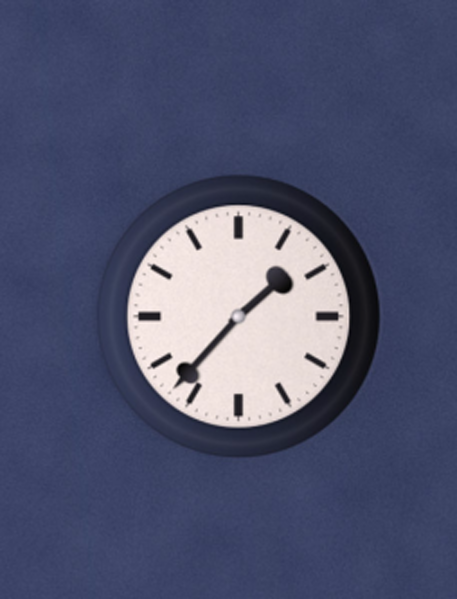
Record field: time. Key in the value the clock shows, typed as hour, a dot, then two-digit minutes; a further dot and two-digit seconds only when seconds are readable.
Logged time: 1.37
